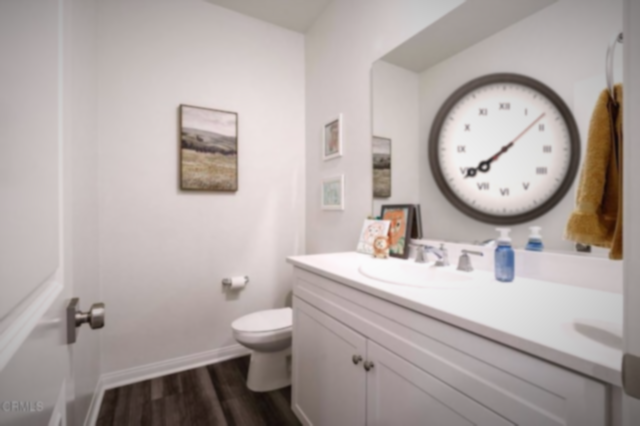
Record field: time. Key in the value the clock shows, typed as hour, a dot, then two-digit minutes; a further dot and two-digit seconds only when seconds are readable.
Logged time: 7.39.08
